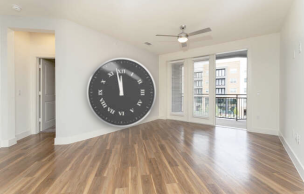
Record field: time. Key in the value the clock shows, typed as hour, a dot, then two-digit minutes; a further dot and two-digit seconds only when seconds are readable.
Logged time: 11.58
